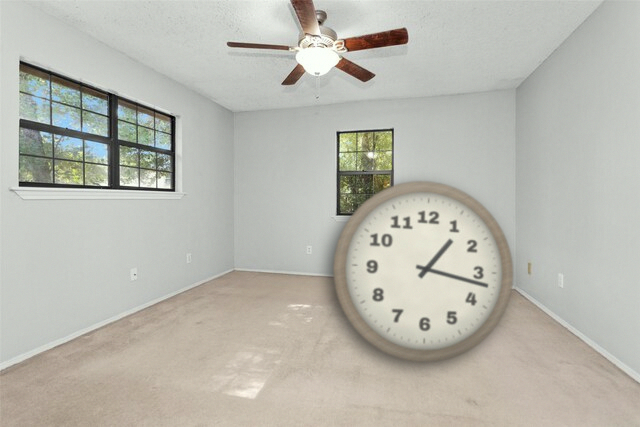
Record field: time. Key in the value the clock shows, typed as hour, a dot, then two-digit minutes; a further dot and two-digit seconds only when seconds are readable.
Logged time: 1.17
